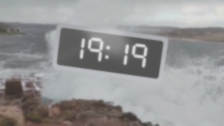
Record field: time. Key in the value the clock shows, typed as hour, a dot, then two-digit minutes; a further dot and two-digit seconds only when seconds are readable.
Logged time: 19.19
